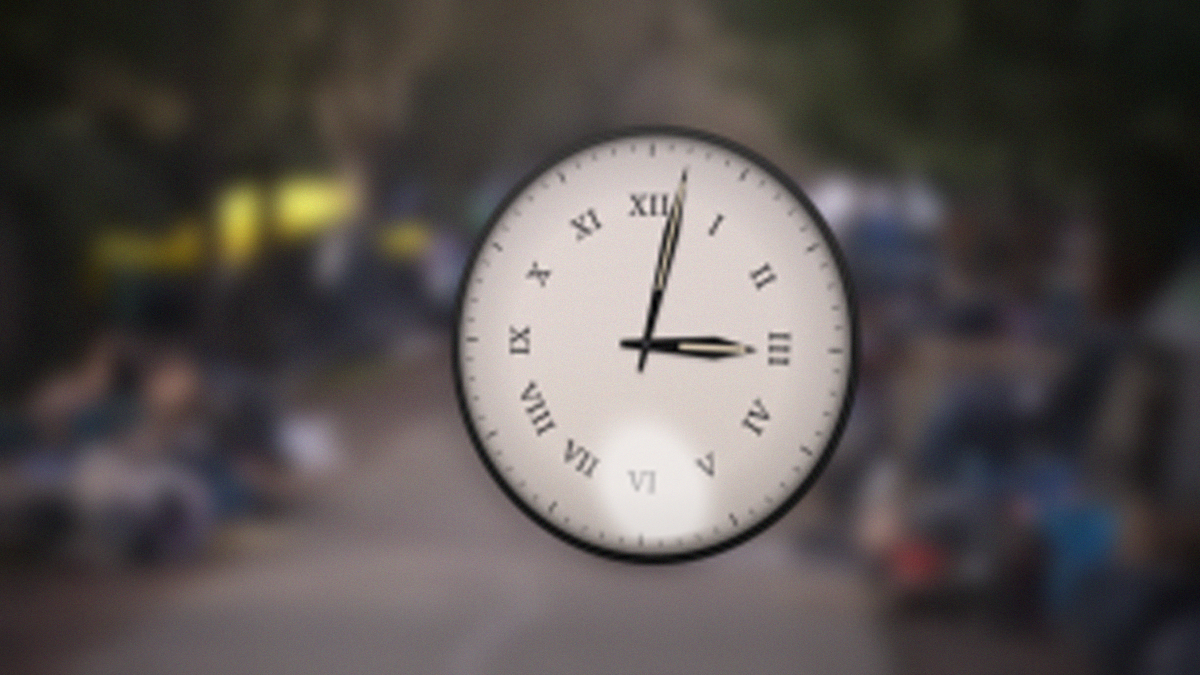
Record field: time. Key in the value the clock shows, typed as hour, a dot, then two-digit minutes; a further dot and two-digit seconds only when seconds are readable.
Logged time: 3.02
